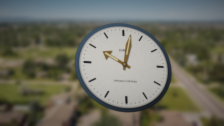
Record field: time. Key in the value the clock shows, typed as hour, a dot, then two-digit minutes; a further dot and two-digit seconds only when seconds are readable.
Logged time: 10.02
